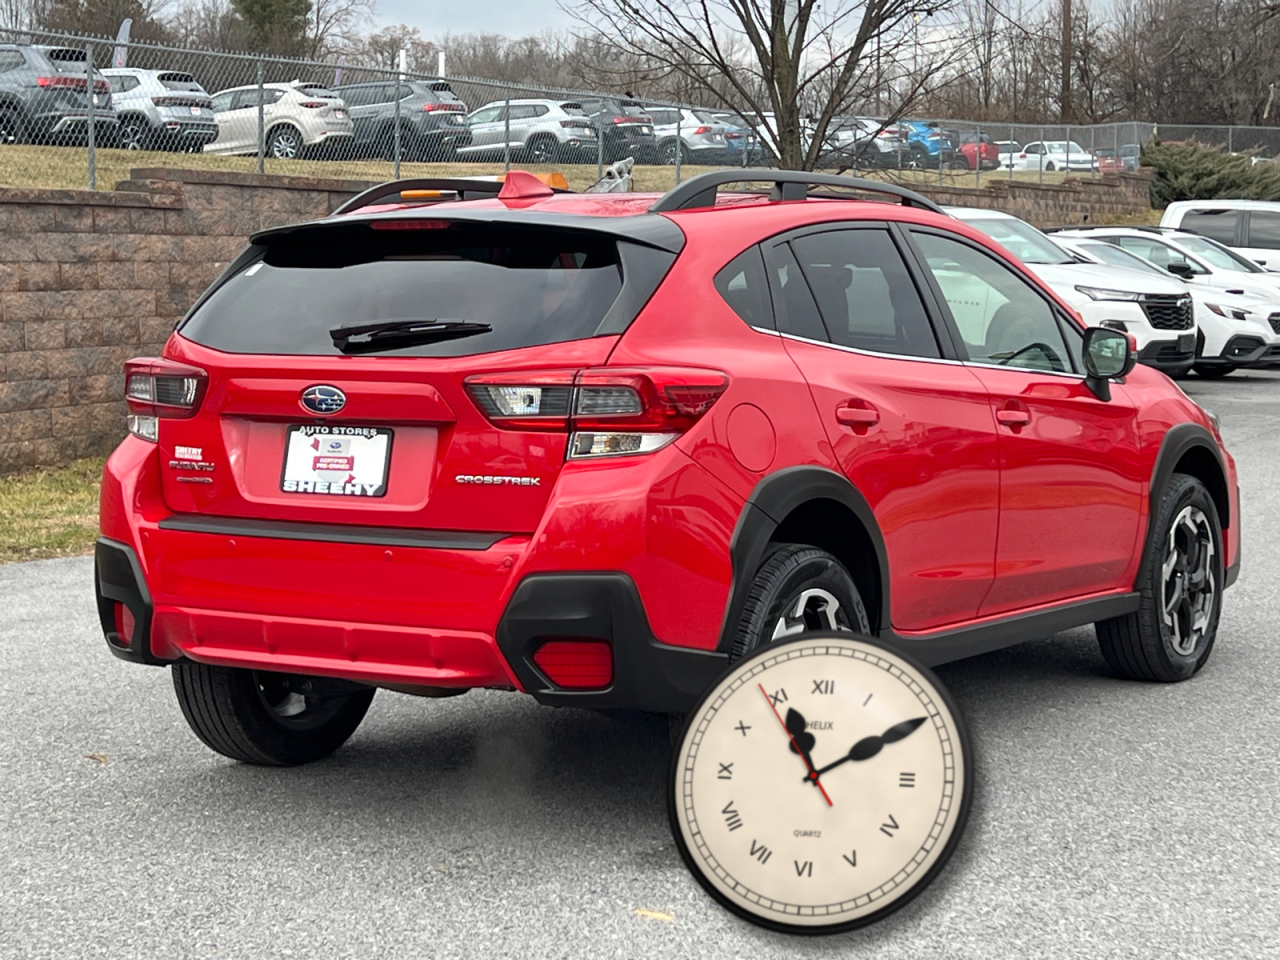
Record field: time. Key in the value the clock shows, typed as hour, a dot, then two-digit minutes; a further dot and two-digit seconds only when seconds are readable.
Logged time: 11.09.54
